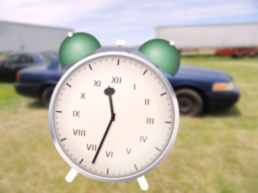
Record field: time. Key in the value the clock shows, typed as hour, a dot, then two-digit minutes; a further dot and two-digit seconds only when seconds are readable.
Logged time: 11.33
